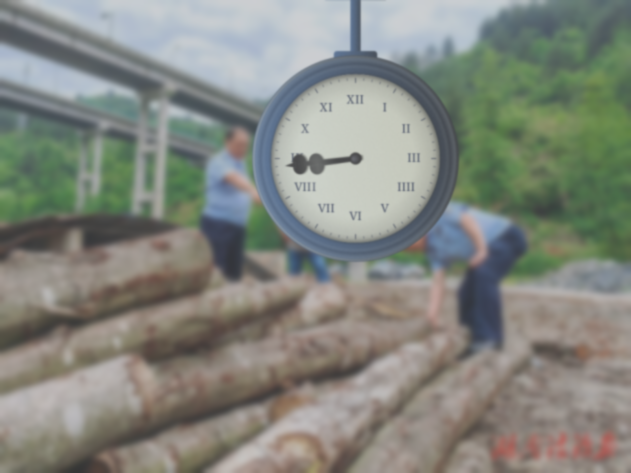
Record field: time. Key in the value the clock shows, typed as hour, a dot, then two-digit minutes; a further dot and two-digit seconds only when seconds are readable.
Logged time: 8.44
